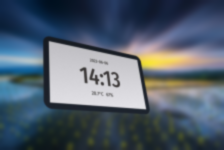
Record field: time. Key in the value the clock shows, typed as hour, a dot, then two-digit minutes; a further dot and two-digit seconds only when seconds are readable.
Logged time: 14.13
